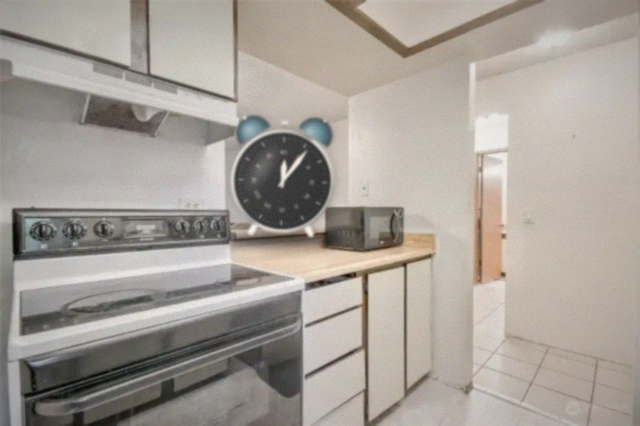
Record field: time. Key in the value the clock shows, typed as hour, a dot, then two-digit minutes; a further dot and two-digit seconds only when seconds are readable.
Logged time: 12.06
